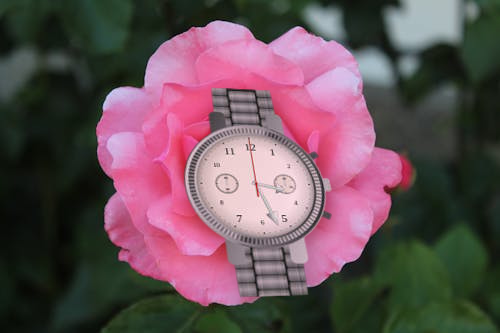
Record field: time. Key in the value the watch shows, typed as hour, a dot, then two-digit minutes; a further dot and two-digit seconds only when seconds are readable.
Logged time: 3.27
